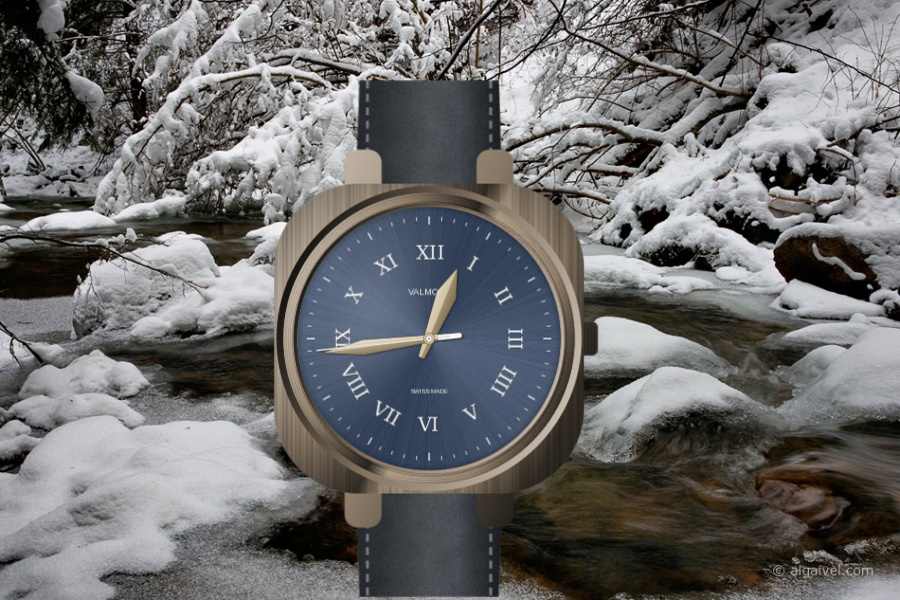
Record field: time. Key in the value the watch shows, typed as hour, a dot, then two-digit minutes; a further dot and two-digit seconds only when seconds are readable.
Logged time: 12.43.44
